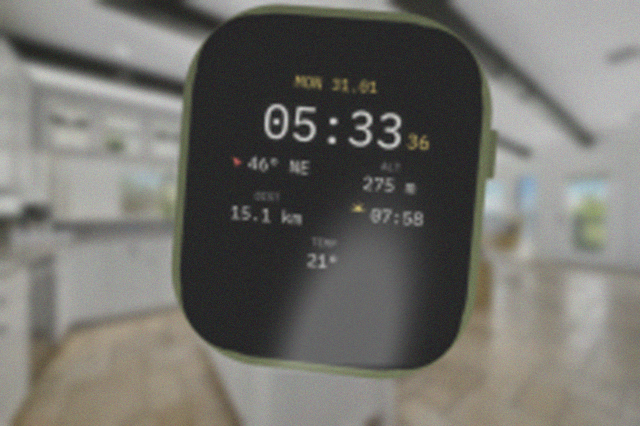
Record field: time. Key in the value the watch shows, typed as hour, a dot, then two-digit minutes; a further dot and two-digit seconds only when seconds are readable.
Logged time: 5.33
